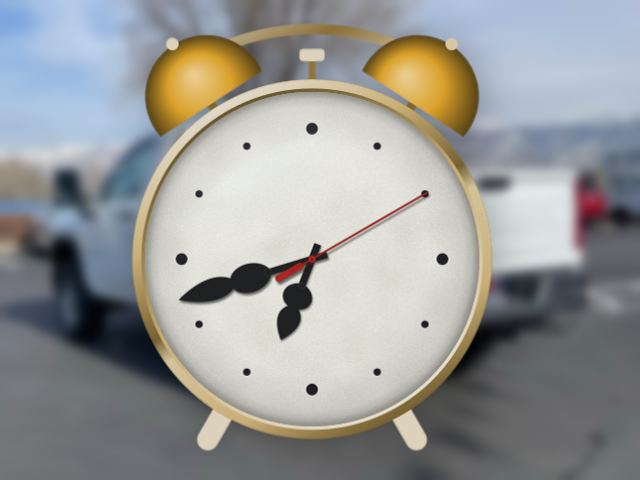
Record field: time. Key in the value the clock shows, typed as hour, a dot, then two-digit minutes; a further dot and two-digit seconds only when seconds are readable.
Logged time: 6.42.10
